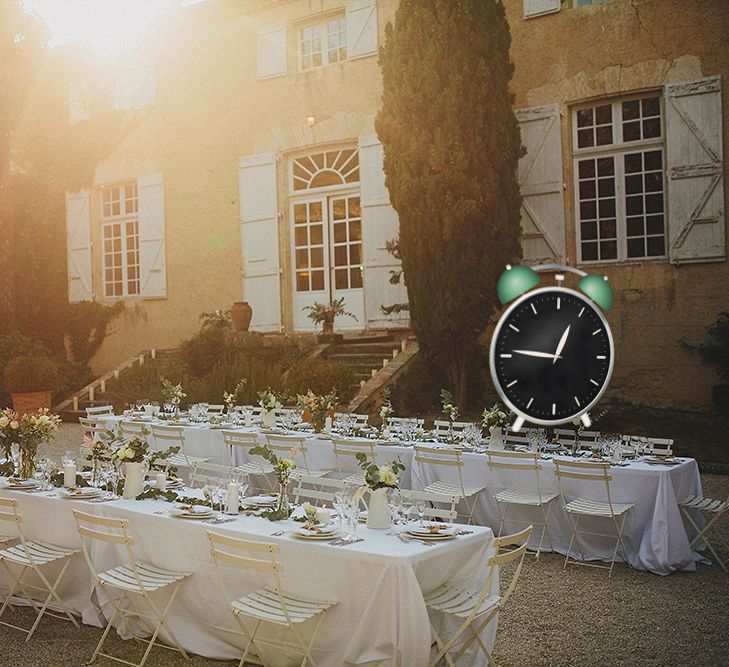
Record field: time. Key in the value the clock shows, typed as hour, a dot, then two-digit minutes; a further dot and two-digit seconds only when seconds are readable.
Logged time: 12.46
